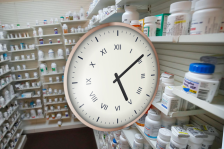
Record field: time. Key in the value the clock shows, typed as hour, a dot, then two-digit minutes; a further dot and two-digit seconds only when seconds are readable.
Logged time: 5.09
